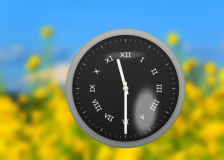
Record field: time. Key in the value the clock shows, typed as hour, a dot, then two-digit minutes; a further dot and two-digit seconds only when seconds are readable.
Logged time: 11.30
